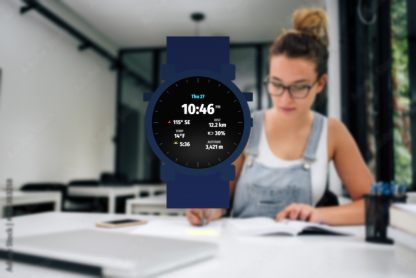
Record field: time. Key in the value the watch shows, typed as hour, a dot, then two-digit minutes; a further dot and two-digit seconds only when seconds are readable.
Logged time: 10.46
